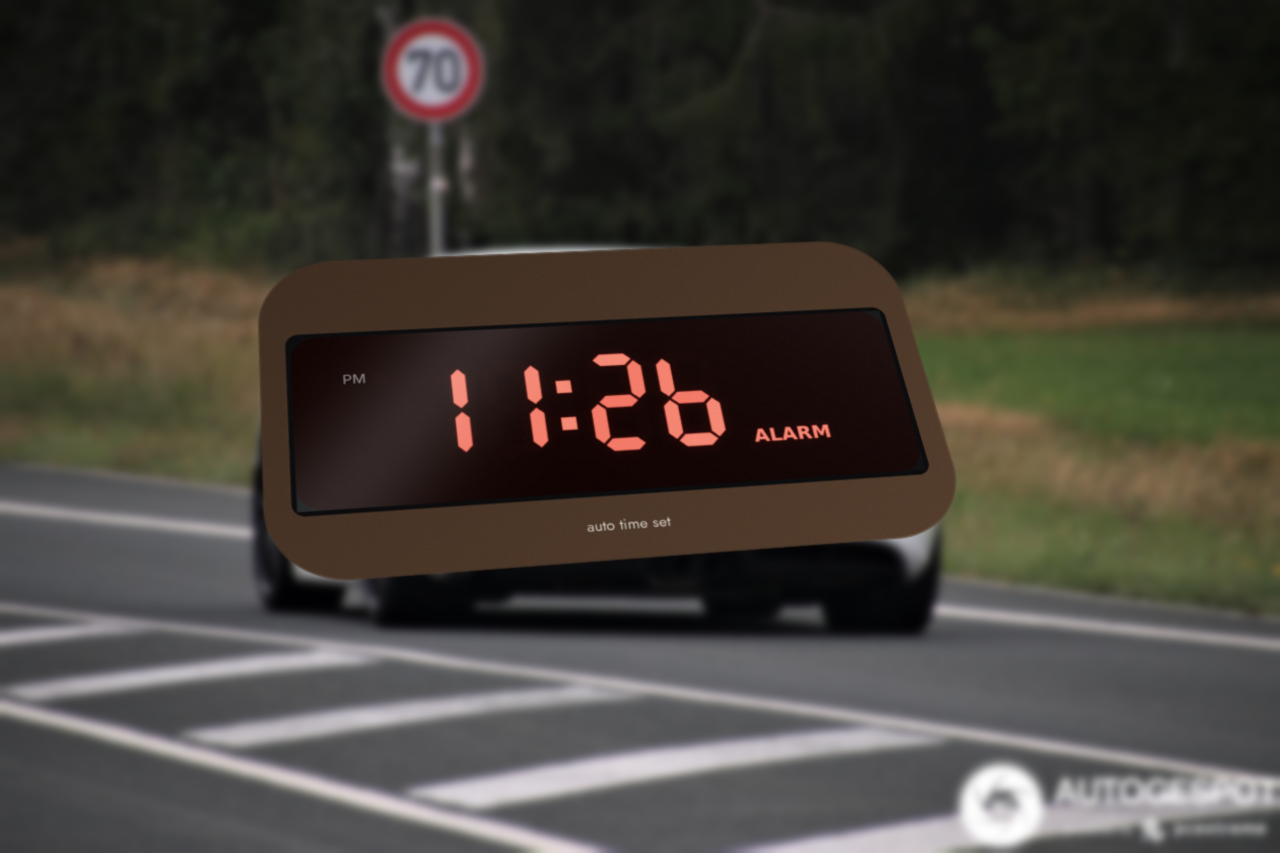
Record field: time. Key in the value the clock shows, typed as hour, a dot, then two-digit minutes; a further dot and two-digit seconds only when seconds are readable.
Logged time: 11.26
